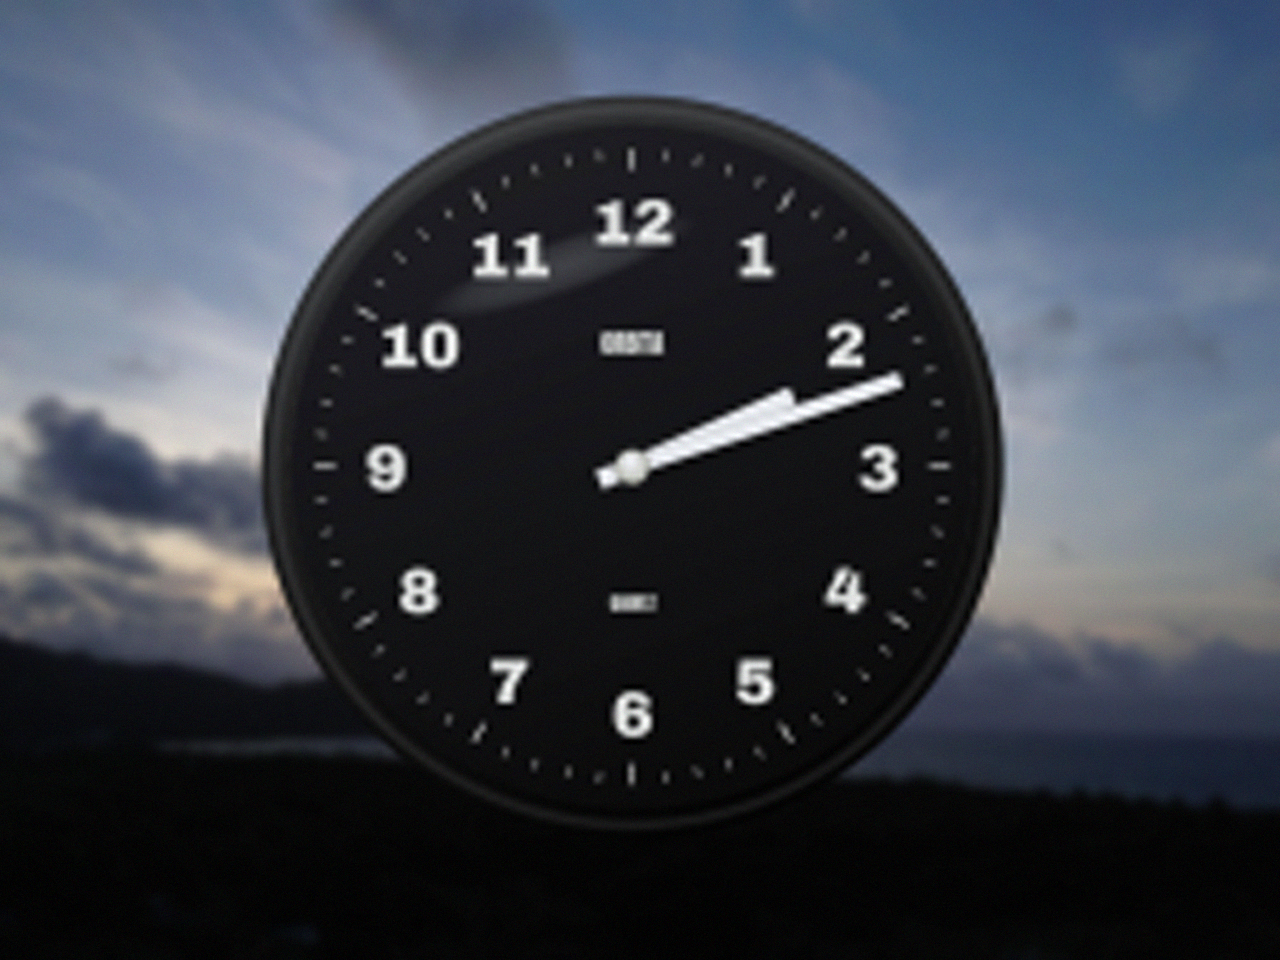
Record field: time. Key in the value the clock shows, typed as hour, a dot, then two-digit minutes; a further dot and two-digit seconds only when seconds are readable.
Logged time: 2.12
